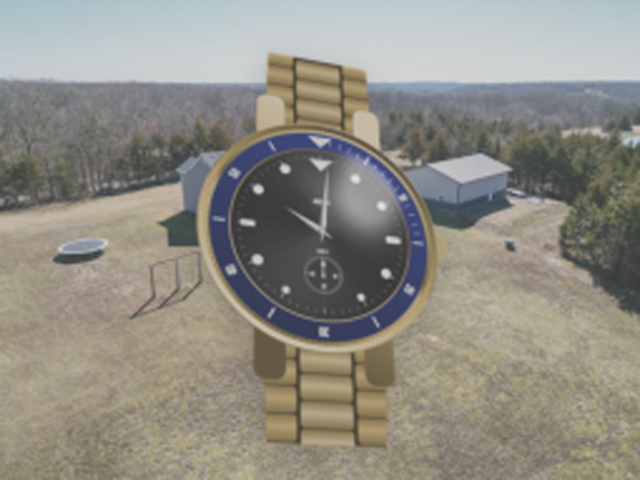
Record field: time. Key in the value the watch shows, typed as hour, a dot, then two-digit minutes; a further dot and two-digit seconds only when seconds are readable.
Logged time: 10.01
